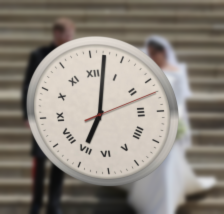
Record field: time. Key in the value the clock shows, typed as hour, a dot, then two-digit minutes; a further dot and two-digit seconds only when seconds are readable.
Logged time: 7.02.12
